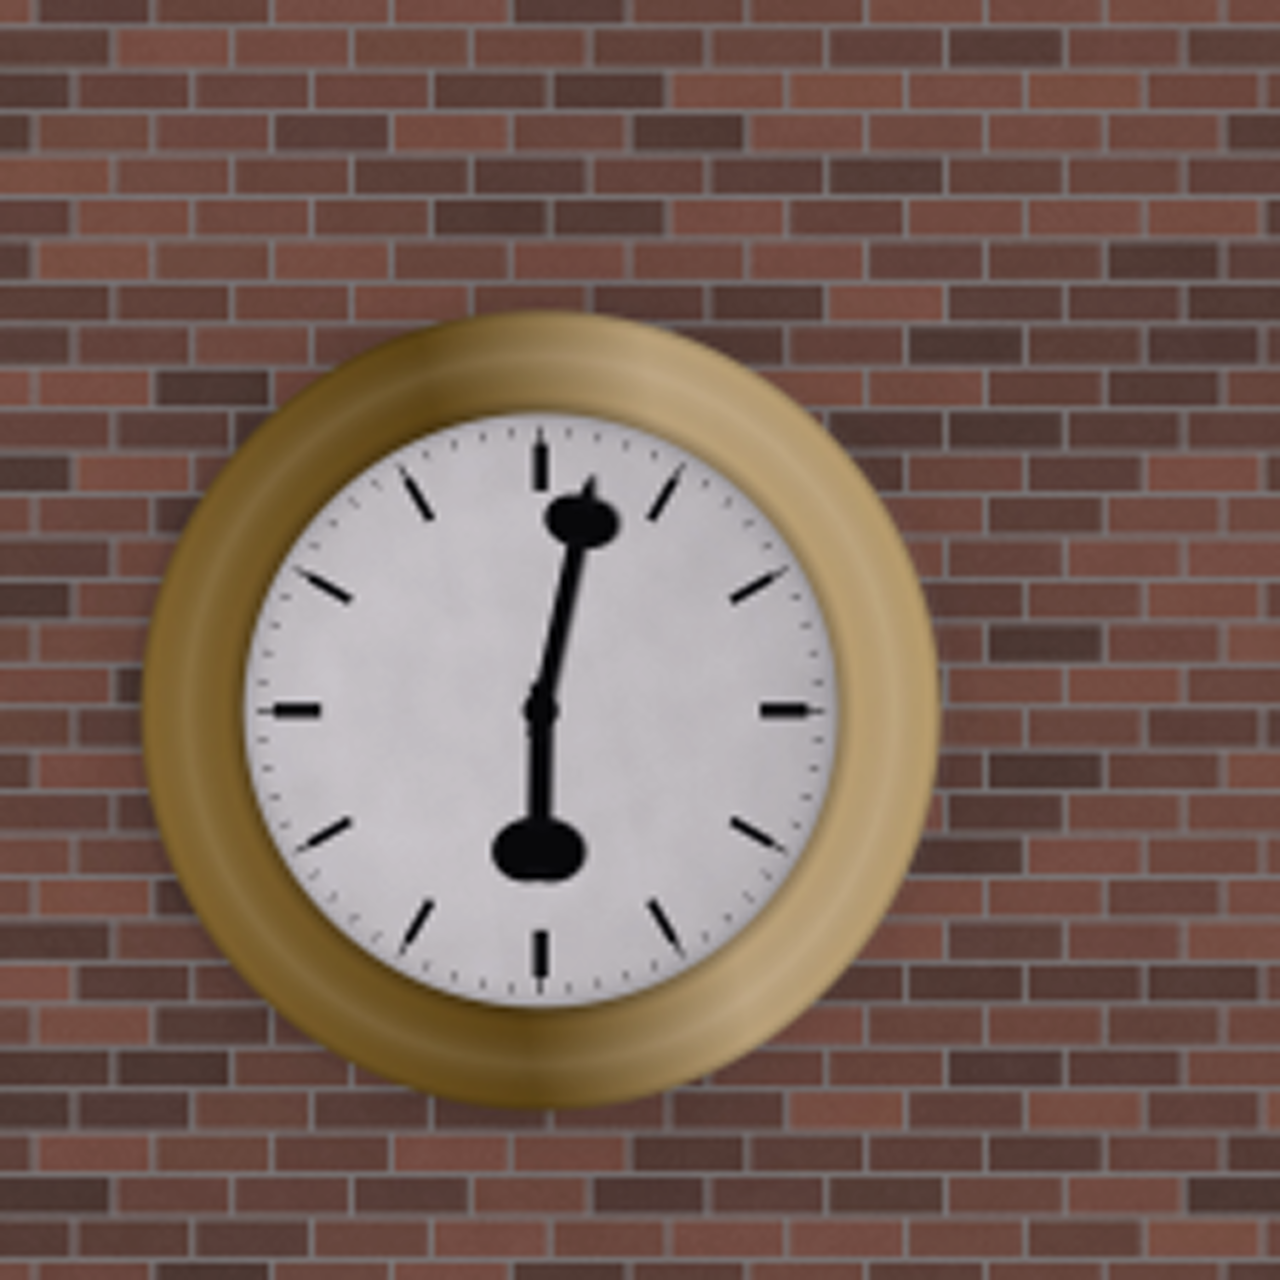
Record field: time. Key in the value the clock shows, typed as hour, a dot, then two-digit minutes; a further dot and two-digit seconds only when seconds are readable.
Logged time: 6.02
